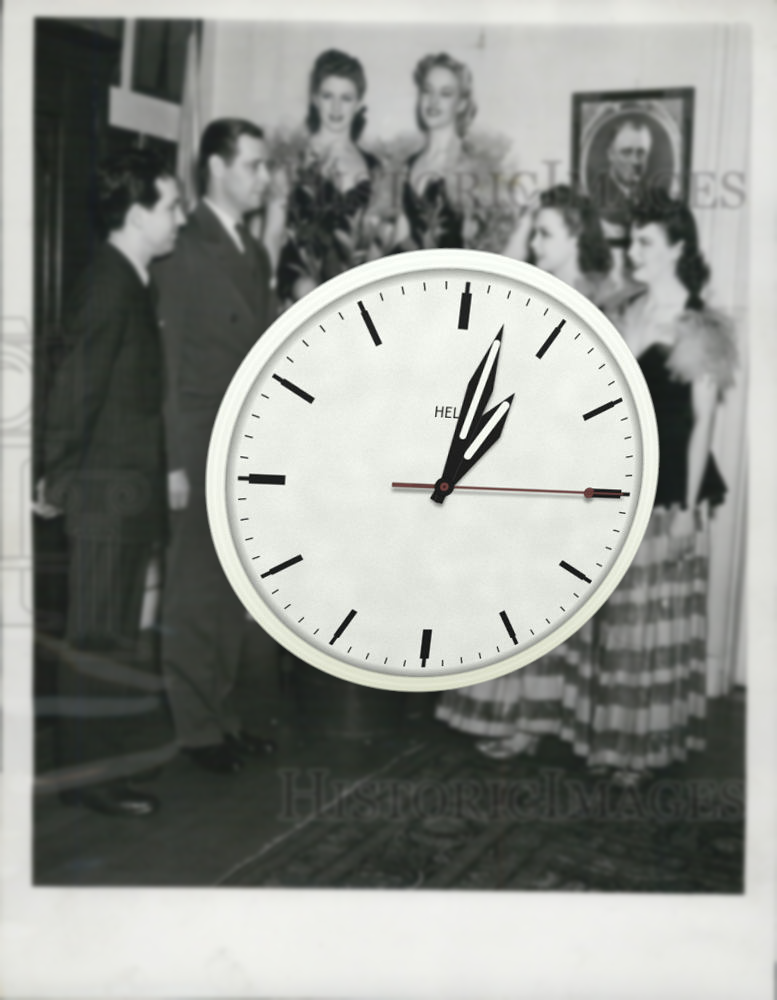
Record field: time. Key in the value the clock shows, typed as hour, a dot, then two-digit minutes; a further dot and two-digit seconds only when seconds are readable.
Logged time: 1.02.15
